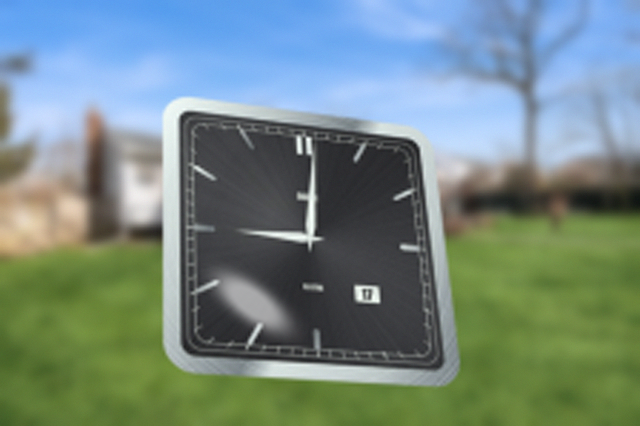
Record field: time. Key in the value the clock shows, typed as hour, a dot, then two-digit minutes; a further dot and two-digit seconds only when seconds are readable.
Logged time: 9.01
